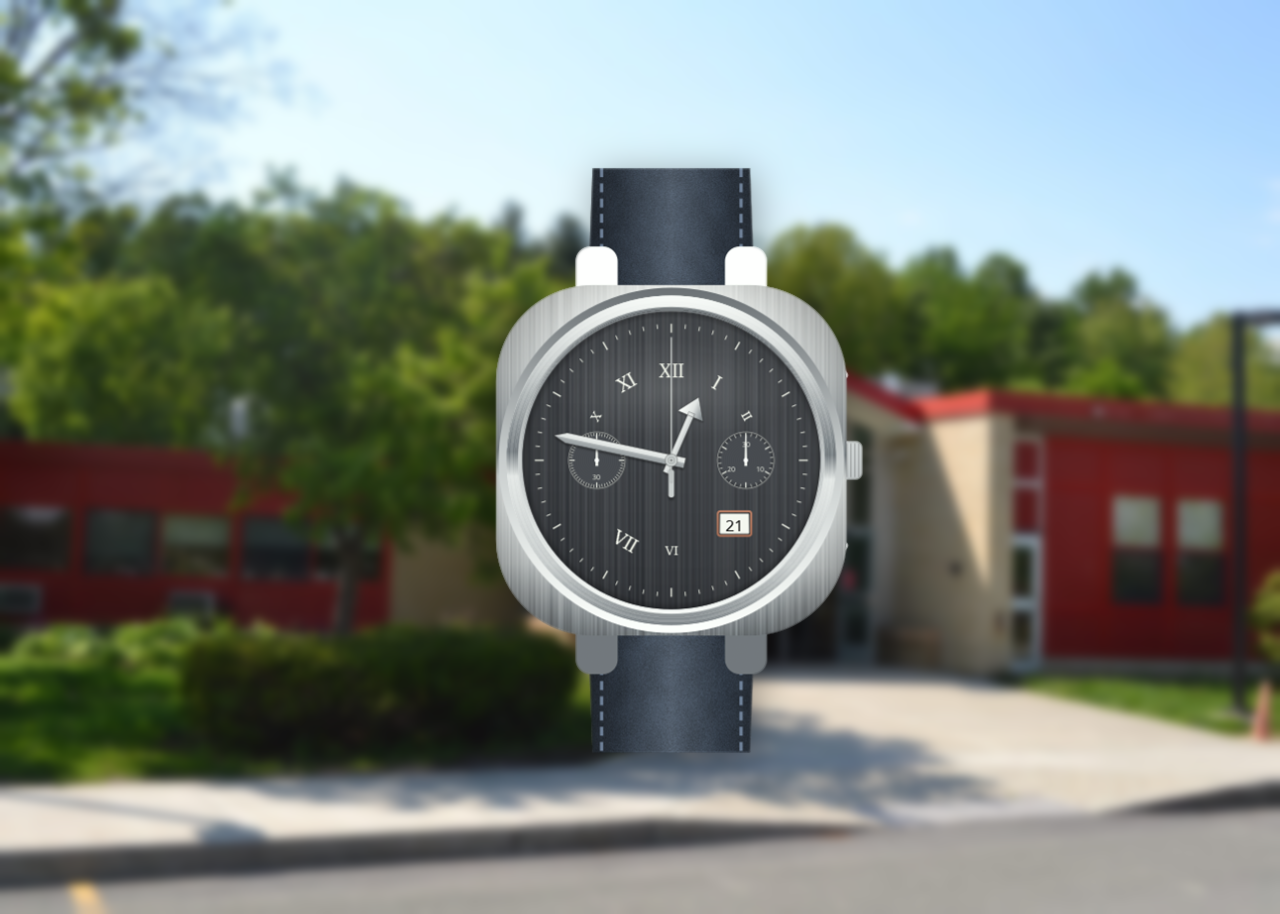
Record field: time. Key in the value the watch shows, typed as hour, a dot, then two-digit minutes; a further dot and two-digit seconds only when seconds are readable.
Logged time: 12.47
